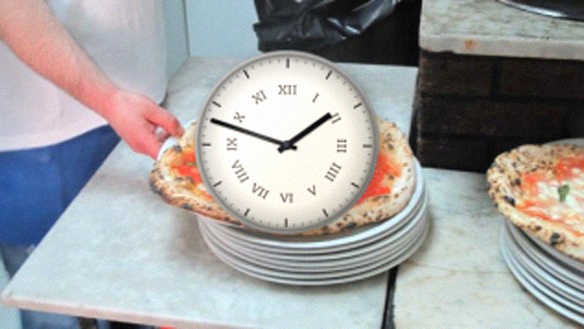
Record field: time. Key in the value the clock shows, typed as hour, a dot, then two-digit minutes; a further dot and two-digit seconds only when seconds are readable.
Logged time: 1.48
